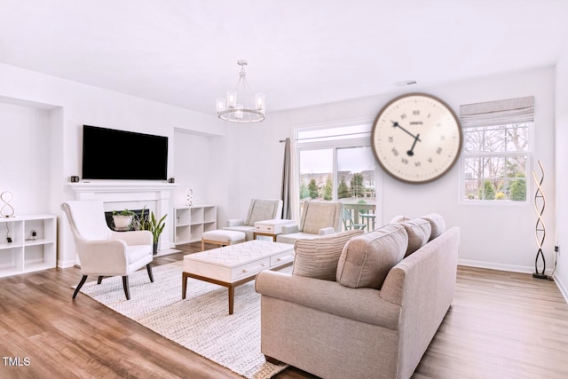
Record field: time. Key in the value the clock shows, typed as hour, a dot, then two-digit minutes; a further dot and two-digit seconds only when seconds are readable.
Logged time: 6.51
